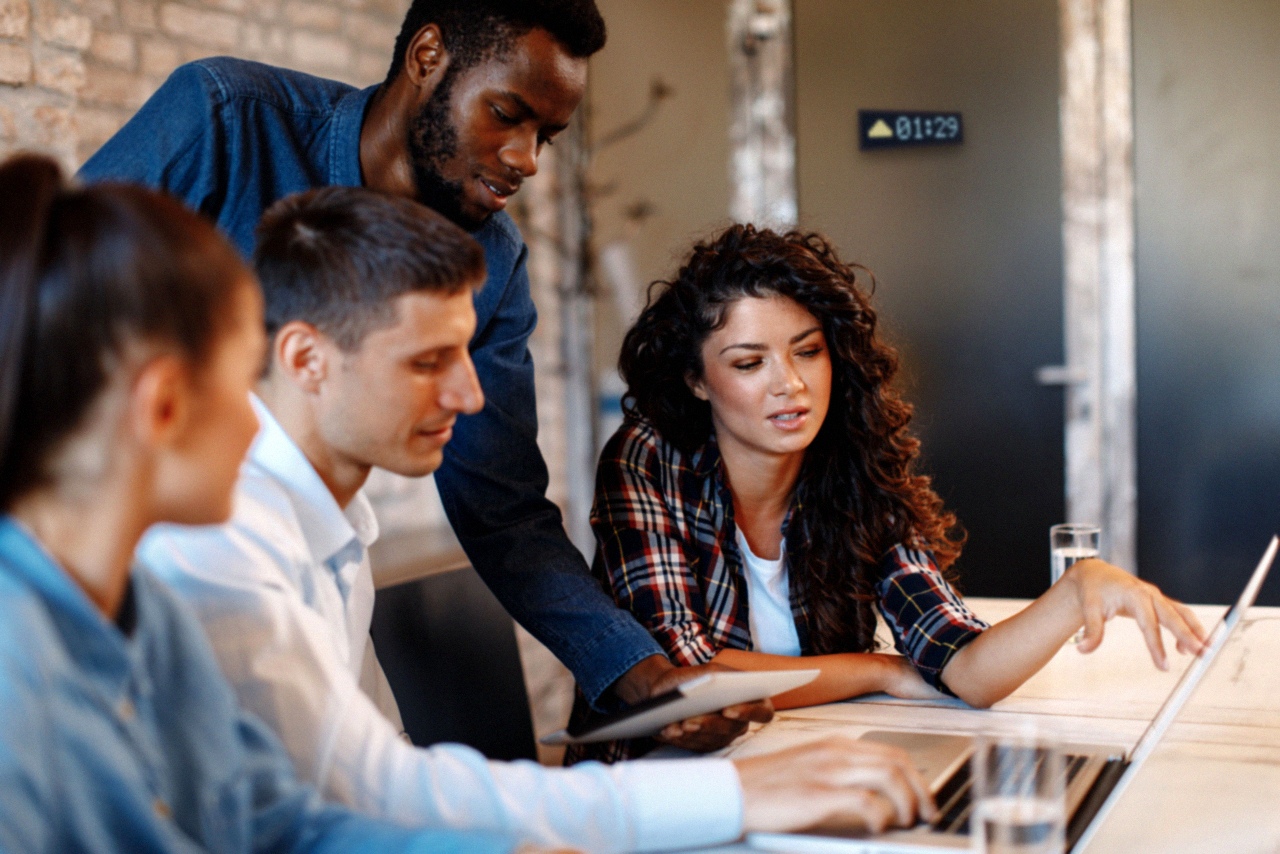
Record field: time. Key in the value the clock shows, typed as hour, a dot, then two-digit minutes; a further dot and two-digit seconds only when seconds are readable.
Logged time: 1.29
